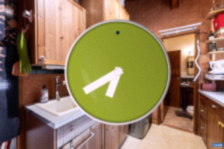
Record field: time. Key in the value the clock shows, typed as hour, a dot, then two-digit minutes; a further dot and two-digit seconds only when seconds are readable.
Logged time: 6.40
